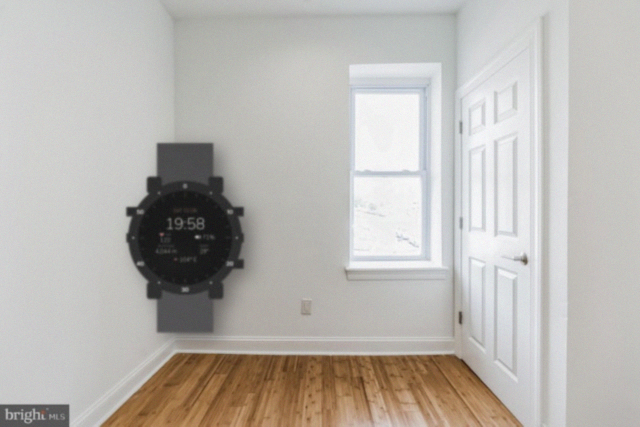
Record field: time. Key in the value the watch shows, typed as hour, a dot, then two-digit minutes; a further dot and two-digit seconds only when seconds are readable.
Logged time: 19.58
